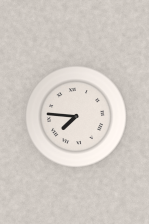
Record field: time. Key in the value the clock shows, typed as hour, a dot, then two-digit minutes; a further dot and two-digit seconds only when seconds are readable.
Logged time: 7.47
